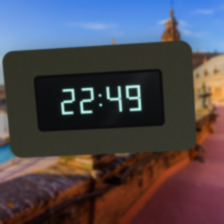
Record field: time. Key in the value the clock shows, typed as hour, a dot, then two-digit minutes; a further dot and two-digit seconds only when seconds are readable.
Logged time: 22.49
